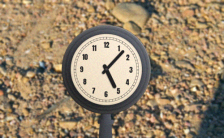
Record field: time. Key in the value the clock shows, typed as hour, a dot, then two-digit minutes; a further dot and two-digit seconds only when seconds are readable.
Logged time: 5.07
